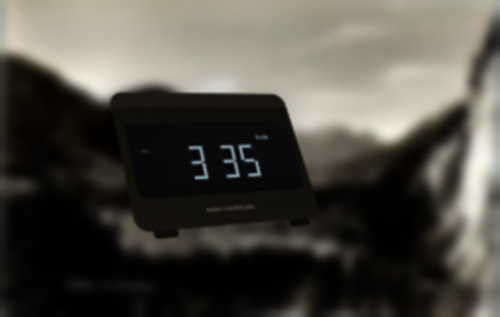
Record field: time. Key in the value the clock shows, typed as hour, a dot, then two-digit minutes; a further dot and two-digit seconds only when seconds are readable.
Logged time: 3.35
